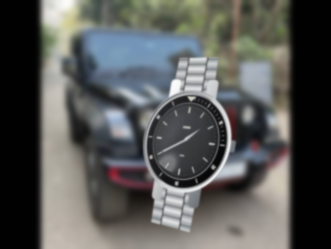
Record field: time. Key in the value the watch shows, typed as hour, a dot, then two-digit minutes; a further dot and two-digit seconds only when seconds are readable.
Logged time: 1.40
